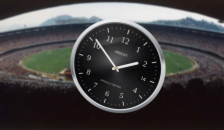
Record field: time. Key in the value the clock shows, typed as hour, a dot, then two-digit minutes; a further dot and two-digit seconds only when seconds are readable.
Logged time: 1.51
